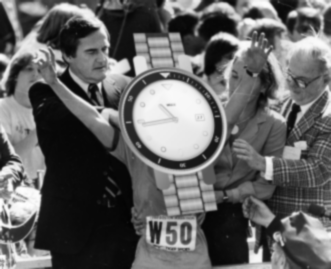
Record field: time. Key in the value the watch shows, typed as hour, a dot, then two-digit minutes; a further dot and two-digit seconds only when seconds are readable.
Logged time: 10.44
